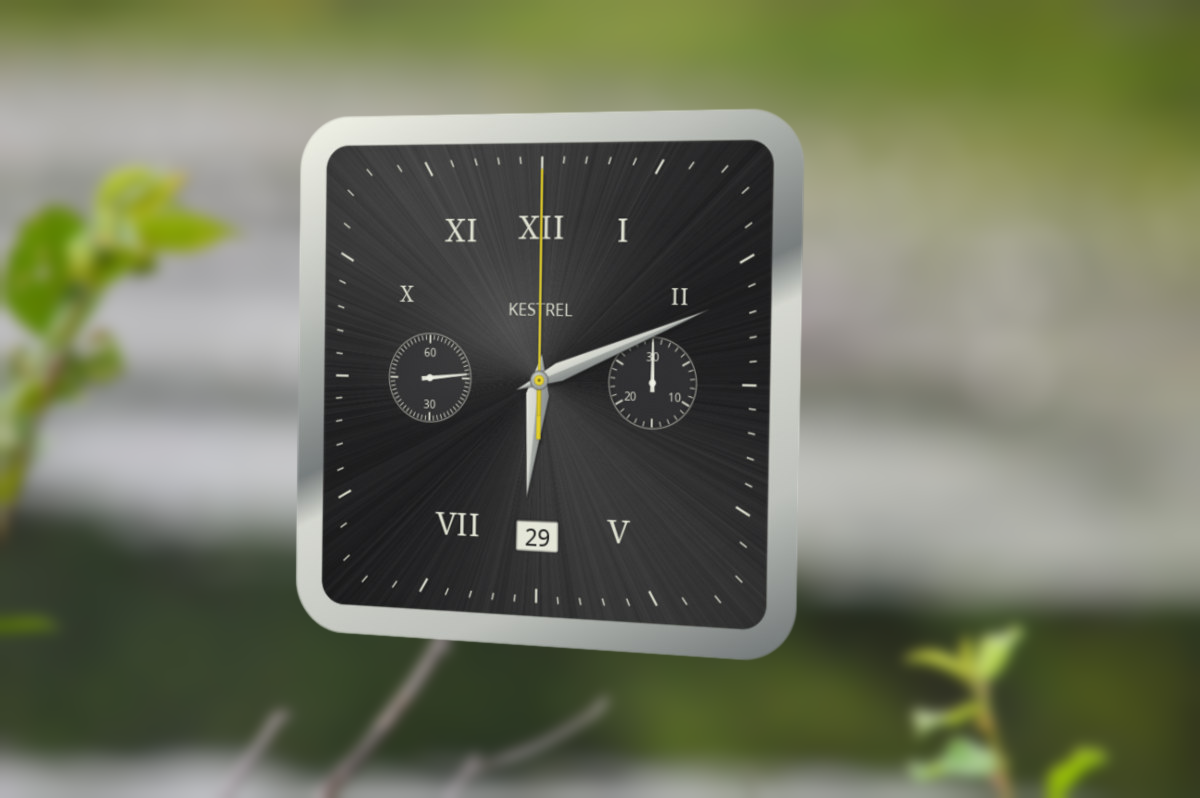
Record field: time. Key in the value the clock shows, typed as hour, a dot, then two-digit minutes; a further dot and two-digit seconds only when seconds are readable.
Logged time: 6.11.14
